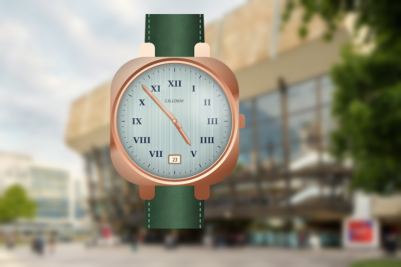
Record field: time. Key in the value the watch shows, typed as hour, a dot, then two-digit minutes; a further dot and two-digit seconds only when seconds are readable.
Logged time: 4.53
